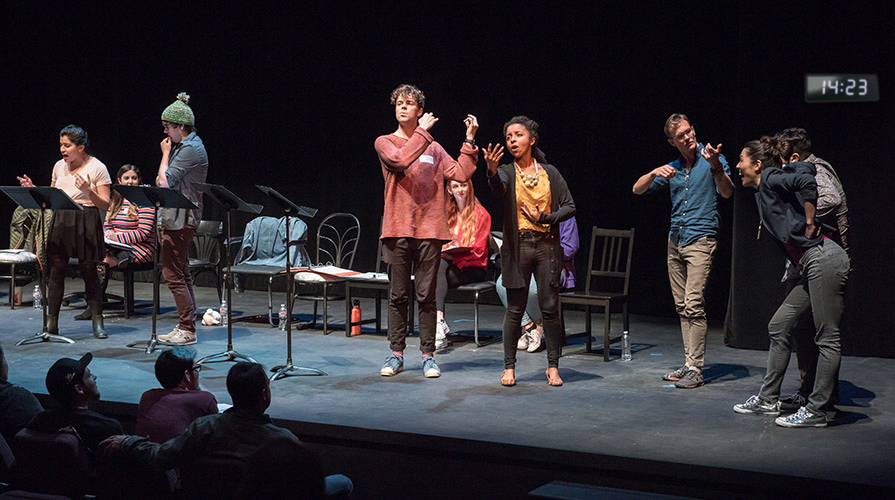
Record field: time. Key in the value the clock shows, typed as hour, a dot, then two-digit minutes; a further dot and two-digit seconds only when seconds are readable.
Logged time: 14.23
